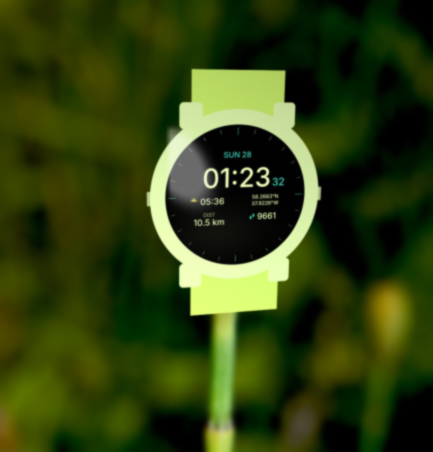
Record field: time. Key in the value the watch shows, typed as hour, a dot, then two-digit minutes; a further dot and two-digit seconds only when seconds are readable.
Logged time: 1.23.32
